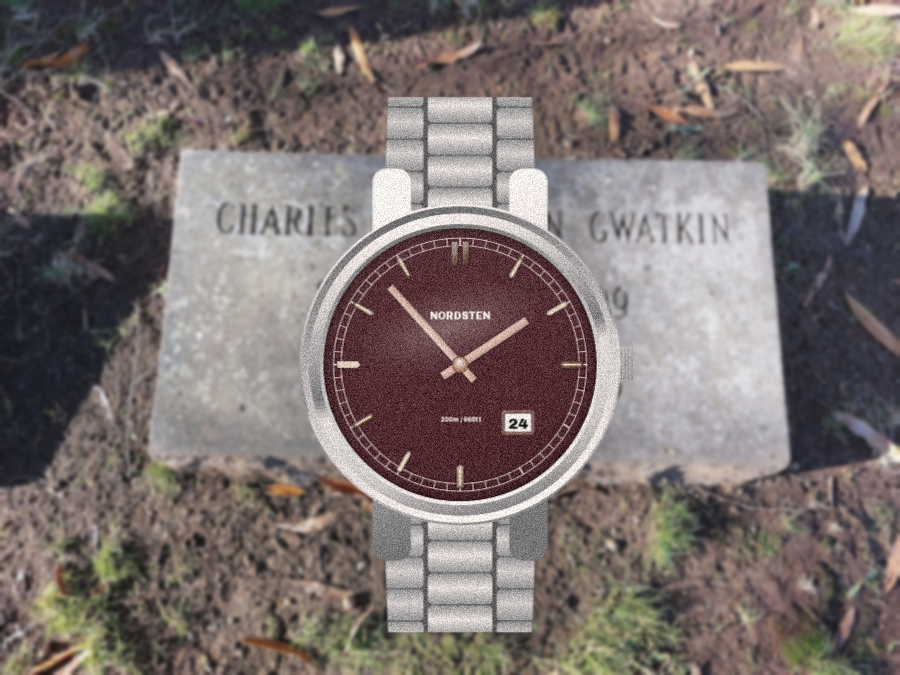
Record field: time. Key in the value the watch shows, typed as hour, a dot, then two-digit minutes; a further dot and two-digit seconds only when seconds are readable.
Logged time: 1.53
